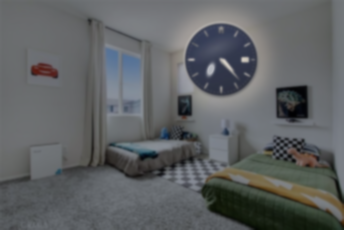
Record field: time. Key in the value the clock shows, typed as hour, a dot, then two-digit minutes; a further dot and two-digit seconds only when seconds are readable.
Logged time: 4.23
